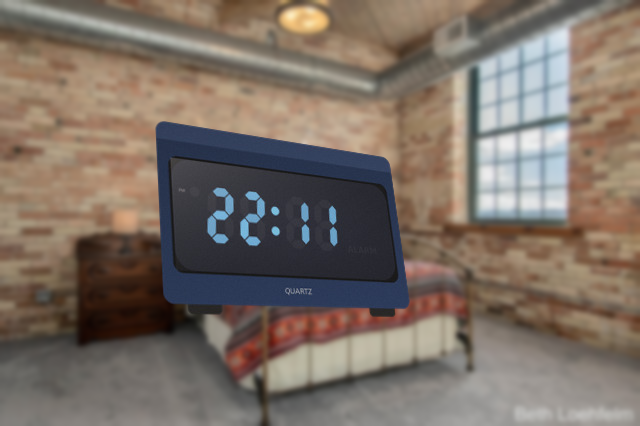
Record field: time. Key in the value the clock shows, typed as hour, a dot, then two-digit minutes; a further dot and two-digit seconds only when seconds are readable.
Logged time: 22.11
